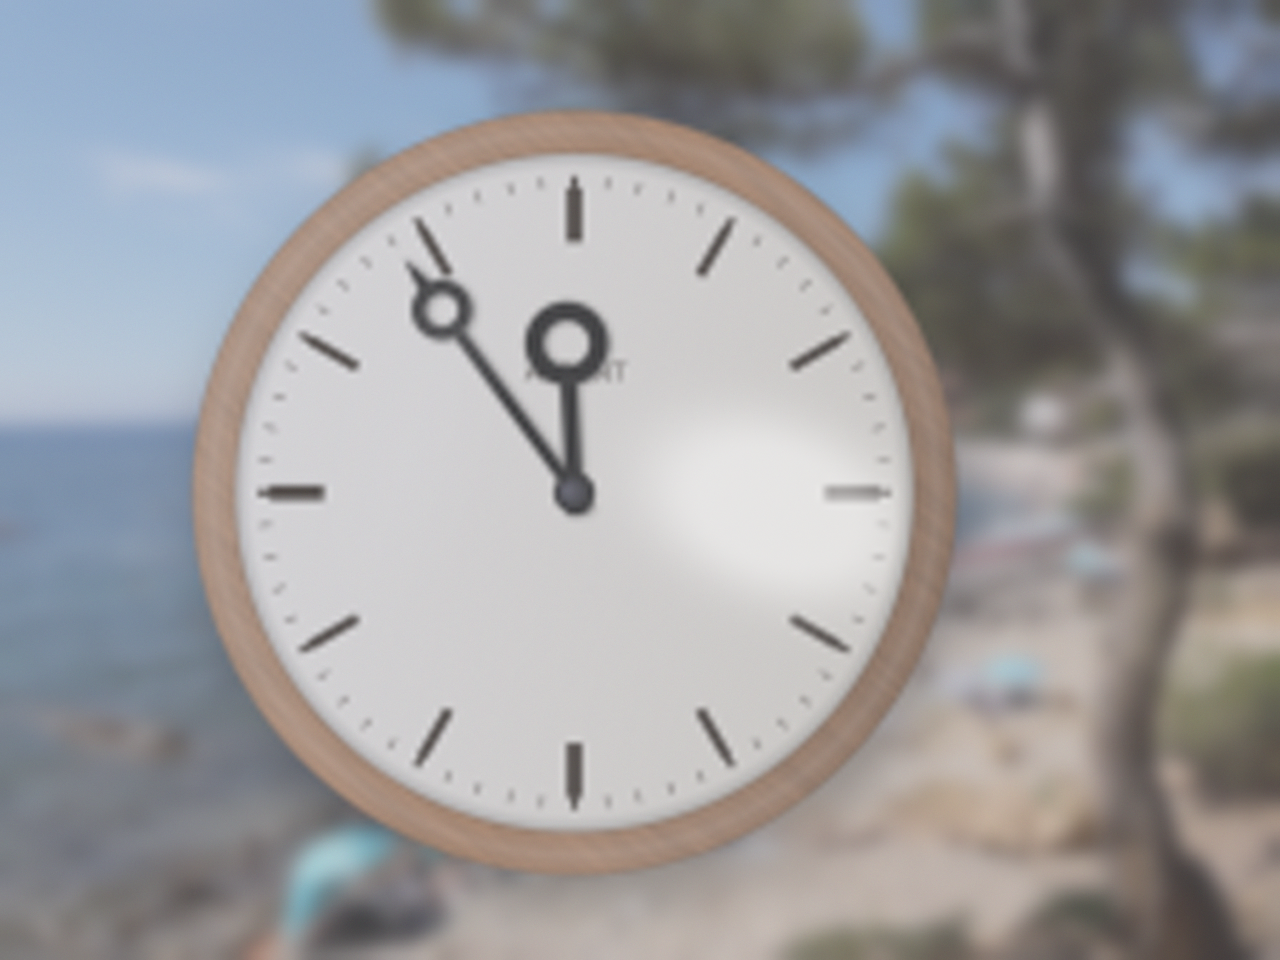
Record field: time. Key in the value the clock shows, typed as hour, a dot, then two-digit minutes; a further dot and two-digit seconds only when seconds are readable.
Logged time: 11.54
